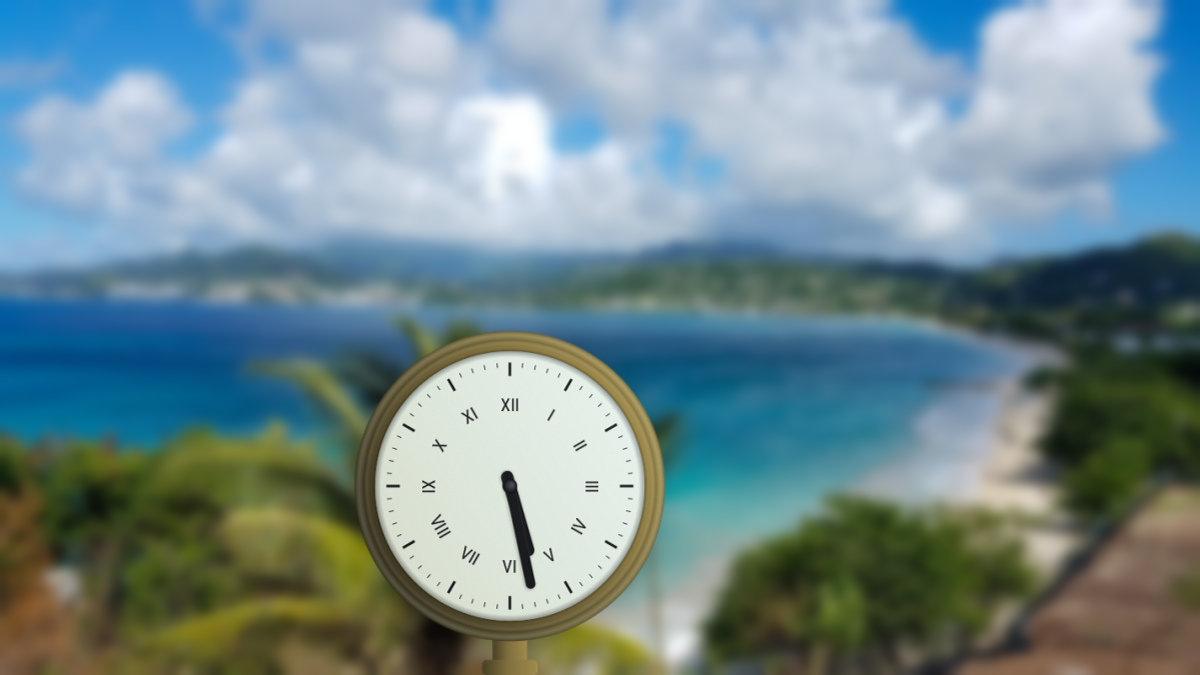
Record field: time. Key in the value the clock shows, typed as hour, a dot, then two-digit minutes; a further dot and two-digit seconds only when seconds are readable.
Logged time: 5.28
